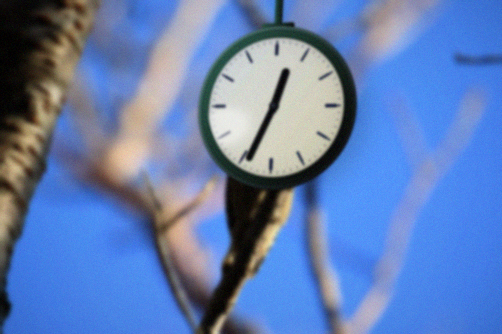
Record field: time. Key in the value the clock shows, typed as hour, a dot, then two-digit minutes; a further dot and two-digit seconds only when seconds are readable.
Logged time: 12.34
